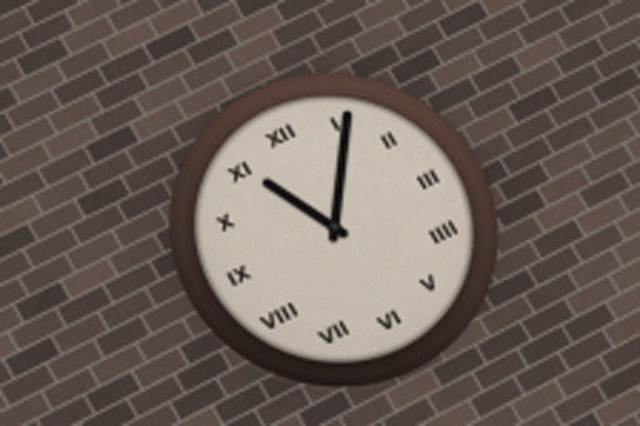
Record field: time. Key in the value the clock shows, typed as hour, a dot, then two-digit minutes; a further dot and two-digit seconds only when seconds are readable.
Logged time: 11.06
